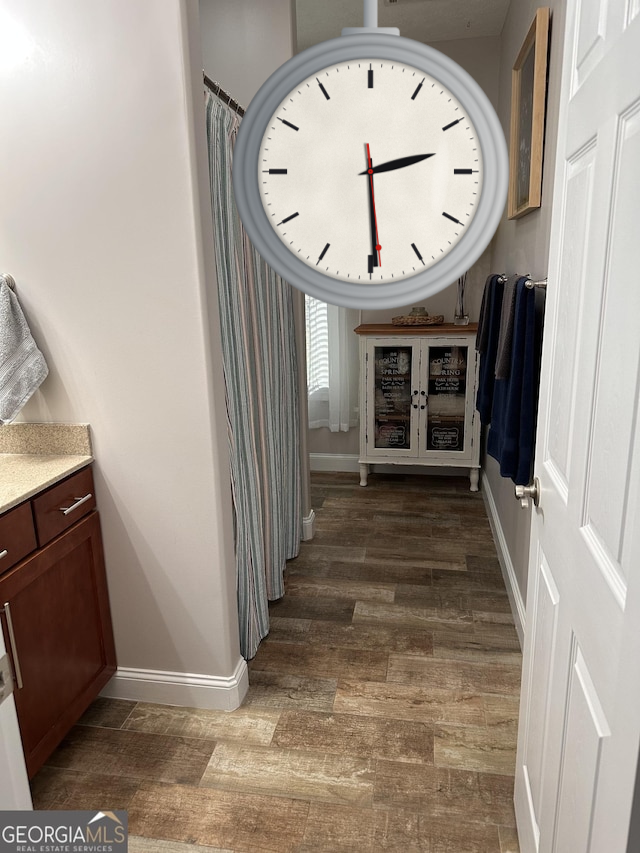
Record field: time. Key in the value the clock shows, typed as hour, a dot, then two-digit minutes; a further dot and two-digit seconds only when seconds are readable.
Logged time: 2.29.29
